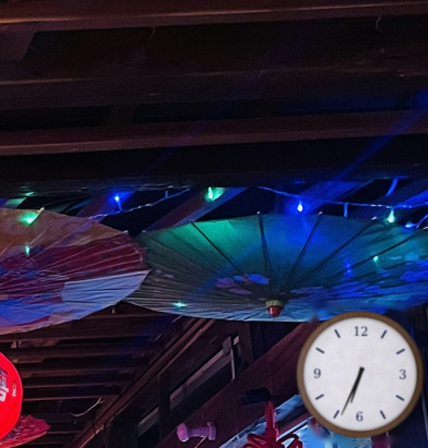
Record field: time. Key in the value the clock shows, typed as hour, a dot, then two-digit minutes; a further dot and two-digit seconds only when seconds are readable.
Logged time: 6.34
